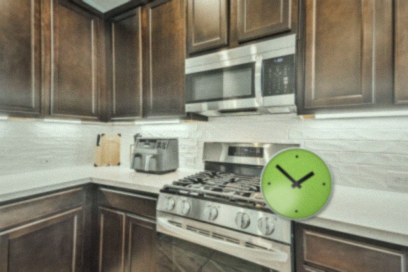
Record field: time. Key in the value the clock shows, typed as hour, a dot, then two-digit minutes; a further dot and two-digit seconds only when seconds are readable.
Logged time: 1.52
